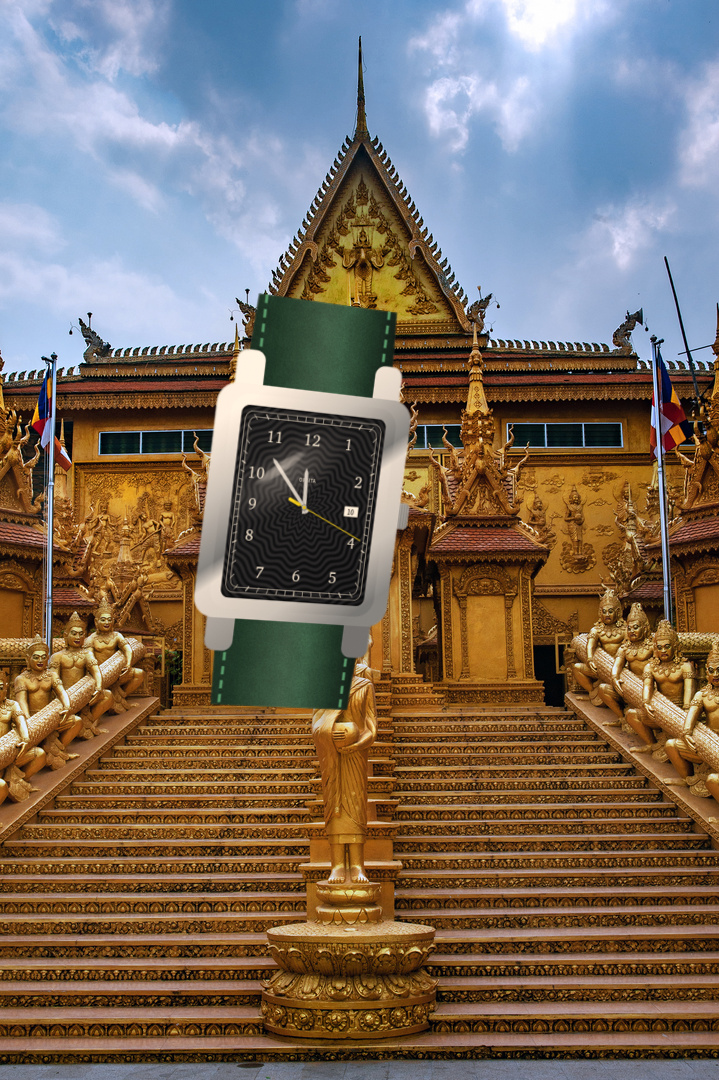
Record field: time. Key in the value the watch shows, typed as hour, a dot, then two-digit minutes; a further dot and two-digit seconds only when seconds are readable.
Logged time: 11.53.19
